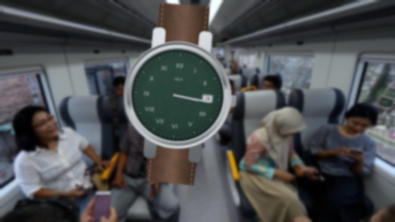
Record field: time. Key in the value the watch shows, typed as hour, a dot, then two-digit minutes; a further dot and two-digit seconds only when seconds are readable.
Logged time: 3.16
